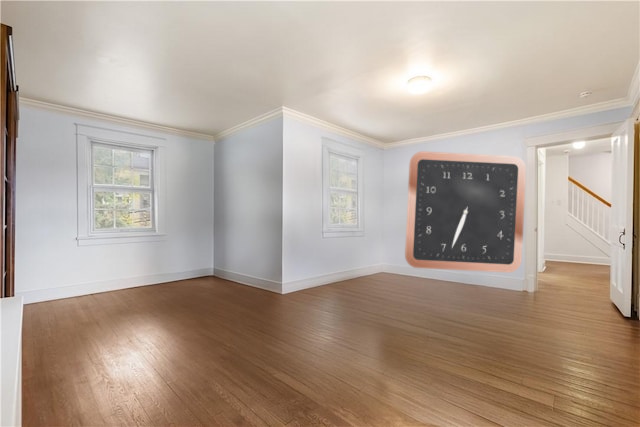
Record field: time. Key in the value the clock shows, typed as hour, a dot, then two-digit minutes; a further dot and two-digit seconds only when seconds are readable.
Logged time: 6.33
